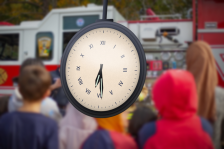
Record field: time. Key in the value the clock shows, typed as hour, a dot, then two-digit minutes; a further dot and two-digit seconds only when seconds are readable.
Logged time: 6.29
